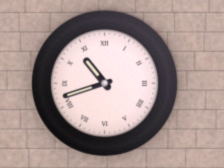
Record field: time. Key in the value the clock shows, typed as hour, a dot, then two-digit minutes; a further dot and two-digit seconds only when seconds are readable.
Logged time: 10.42
